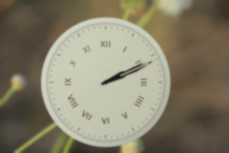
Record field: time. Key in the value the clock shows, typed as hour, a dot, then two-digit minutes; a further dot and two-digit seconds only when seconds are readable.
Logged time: 2.11
